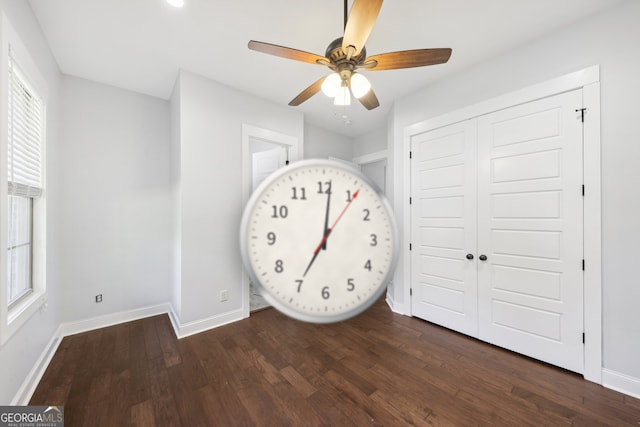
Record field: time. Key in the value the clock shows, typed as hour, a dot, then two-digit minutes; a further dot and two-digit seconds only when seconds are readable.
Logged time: 7.01.06
